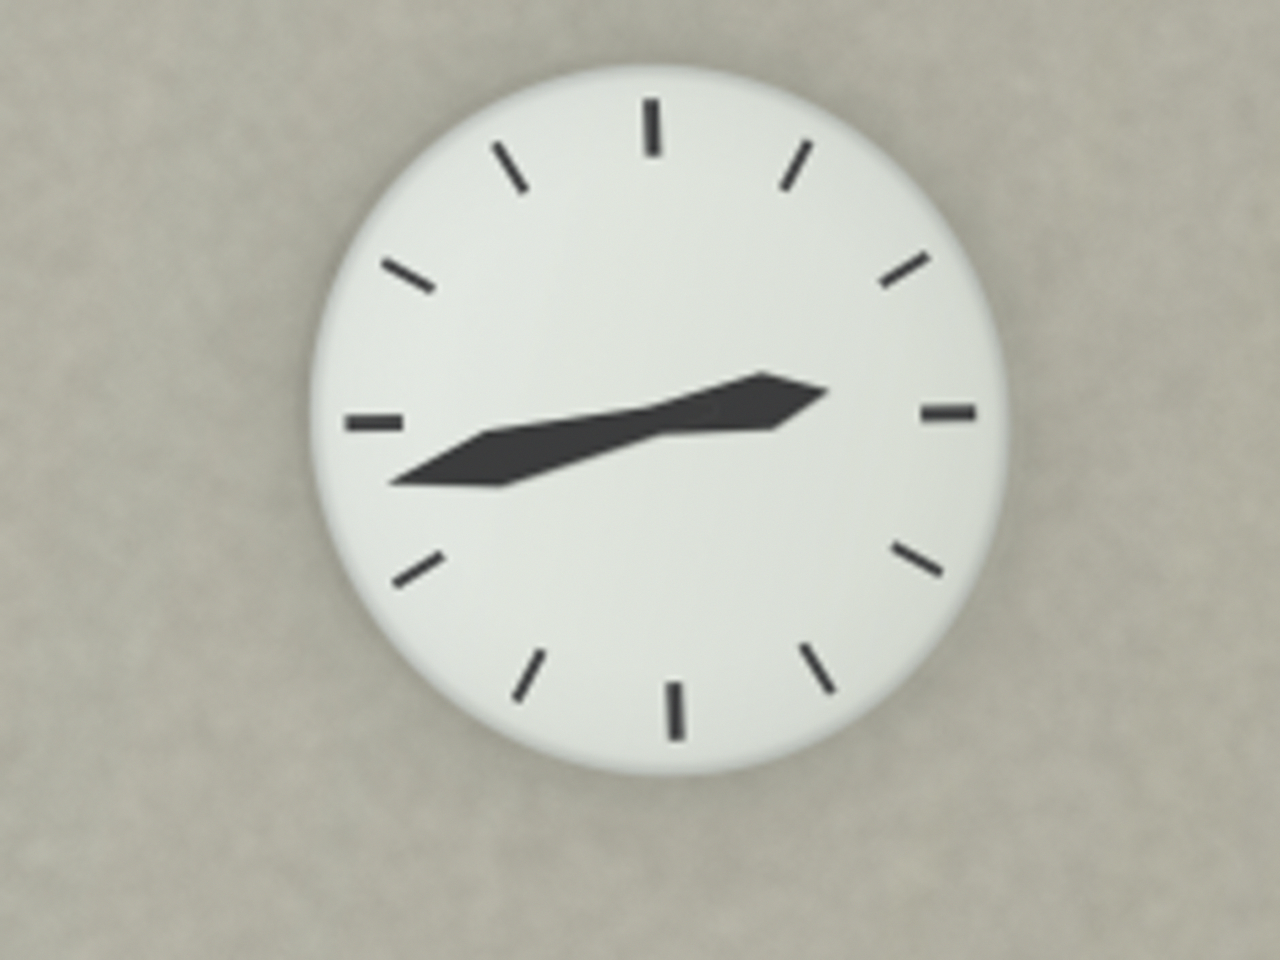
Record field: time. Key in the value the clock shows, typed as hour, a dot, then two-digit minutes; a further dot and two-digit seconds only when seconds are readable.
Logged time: 2.43
